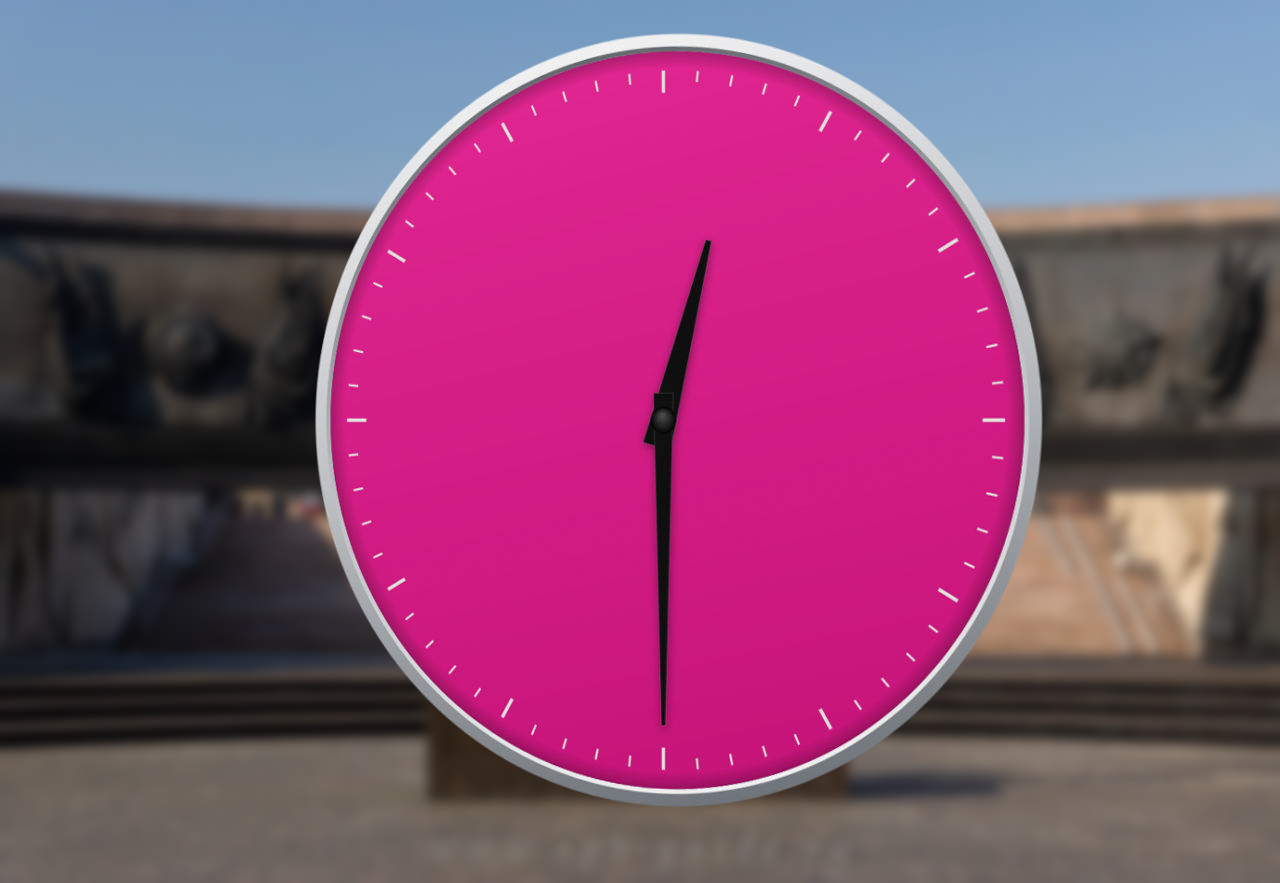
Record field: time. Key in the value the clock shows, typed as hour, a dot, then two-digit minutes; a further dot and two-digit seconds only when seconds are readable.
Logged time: 12.30
